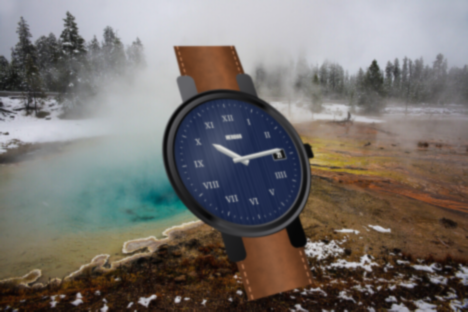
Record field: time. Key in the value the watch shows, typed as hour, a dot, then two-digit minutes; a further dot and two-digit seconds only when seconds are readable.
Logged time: 10.14
